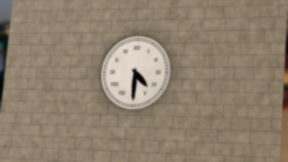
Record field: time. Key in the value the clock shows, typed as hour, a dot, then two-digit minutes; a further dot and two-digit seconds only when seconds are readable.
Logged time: 4.30
